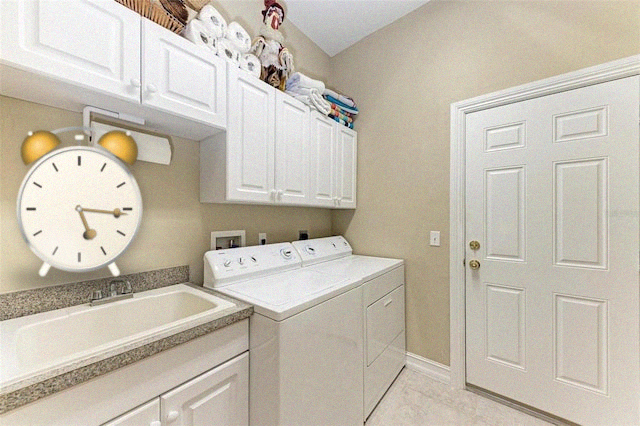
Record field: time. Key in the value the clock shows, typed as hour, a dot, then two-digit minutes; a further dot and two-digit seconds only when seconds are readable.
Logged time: 5.16
